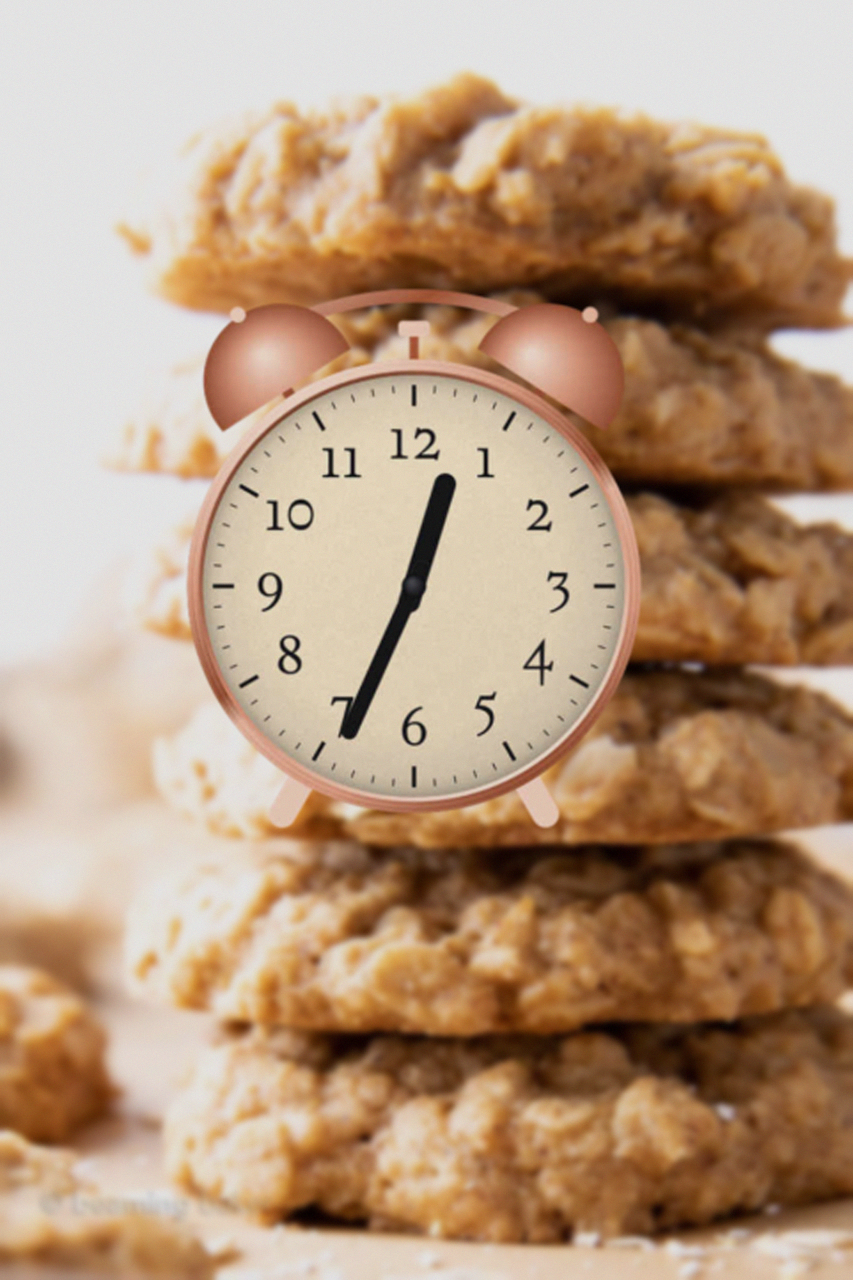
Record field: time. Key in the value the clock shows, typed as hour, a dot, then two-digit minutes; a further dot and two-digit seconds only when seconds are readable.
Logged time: 12.34
